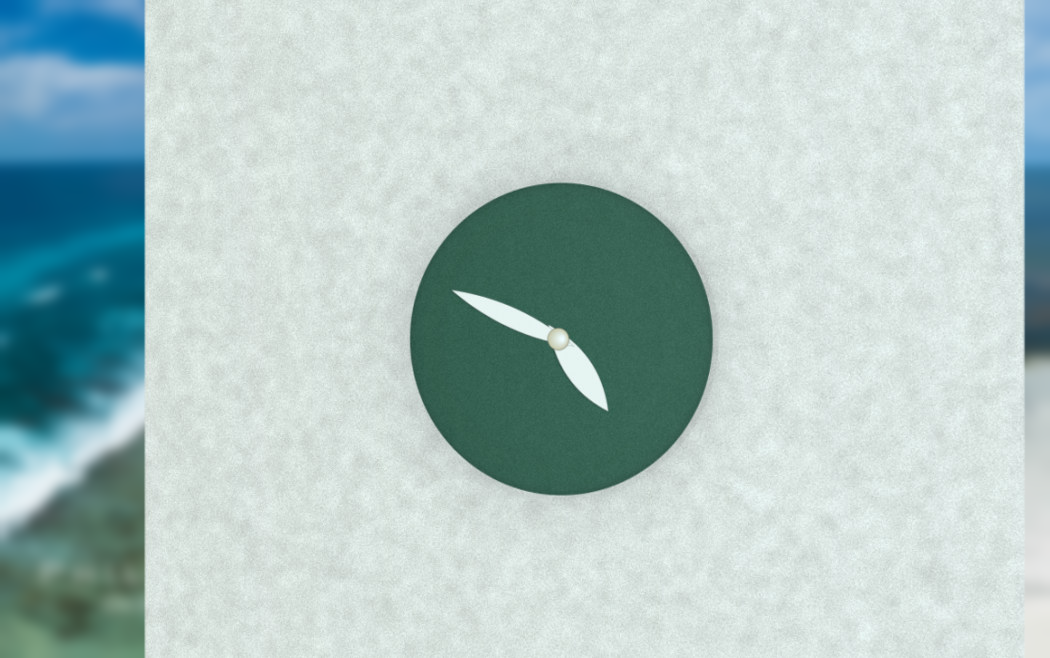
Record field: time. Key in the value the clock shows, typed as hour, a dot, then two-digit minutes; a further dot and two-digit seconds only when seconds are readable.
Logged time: 4.49
